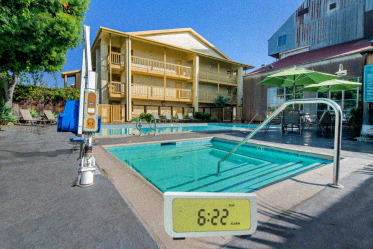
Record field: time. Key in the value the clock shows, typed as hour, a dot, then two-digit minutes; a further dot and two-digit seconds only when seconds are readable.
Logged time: 6.22
